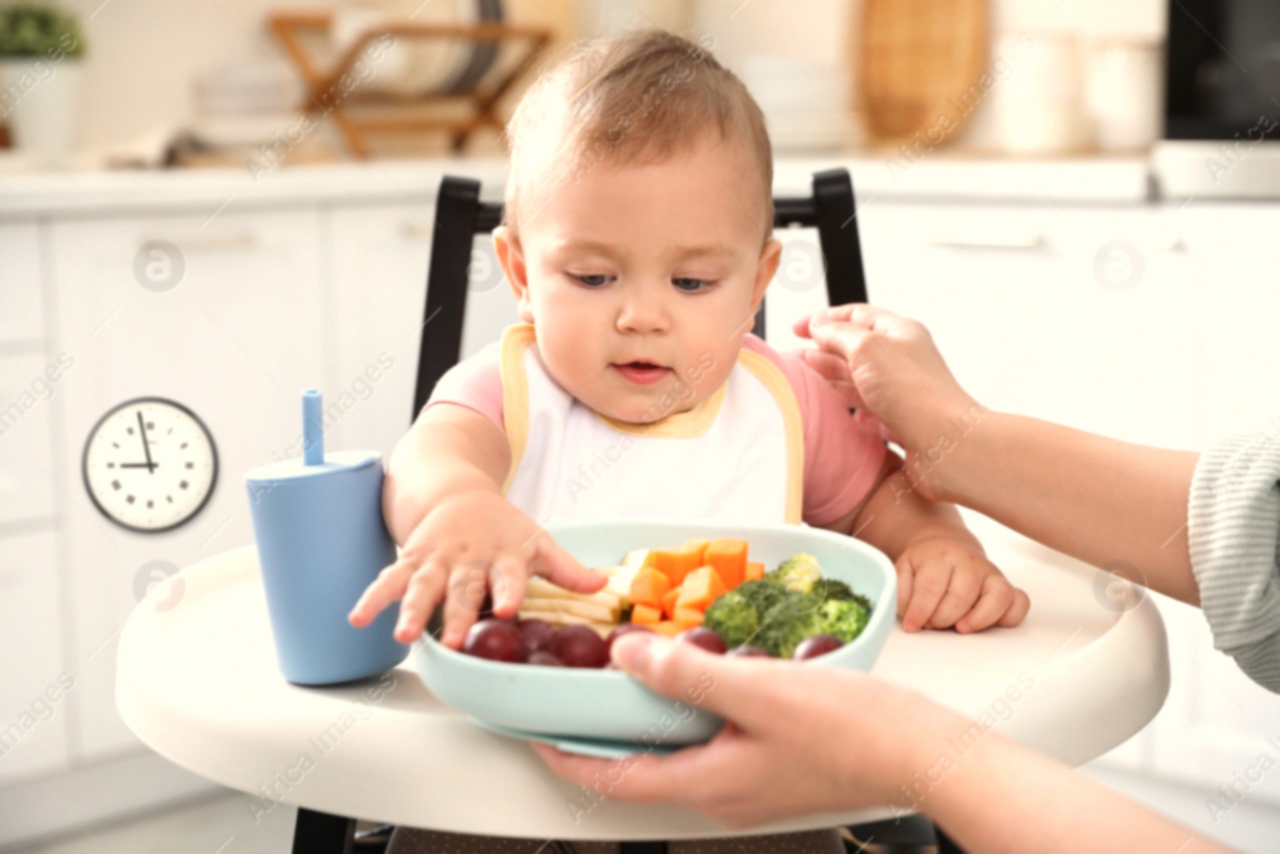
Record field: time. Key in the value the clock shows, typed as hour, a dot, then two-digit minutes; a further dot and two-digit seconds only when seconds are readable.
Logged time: 8.58
